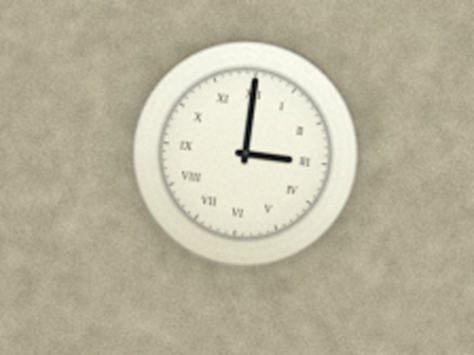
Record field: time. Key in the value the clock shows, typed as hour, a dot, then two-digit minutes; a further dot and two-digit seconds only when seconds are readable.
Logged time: 3.00
